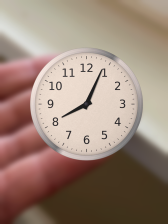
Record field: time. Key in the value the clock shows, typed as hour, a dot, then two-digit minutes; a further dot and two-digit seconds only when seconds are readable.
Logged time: 8.04
